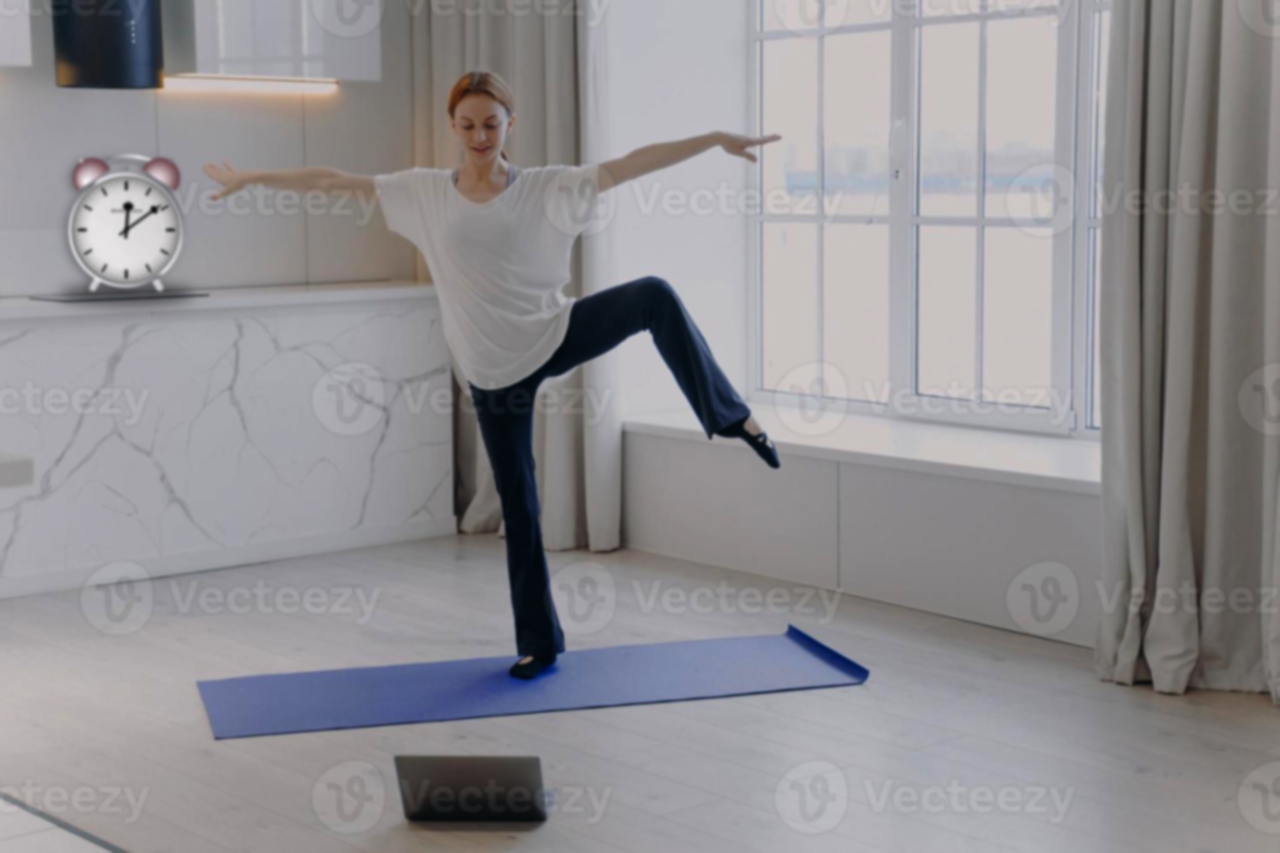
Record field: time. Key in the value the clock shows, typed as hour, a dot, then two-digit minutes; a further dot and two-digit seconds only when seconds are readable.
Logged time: 12.09
